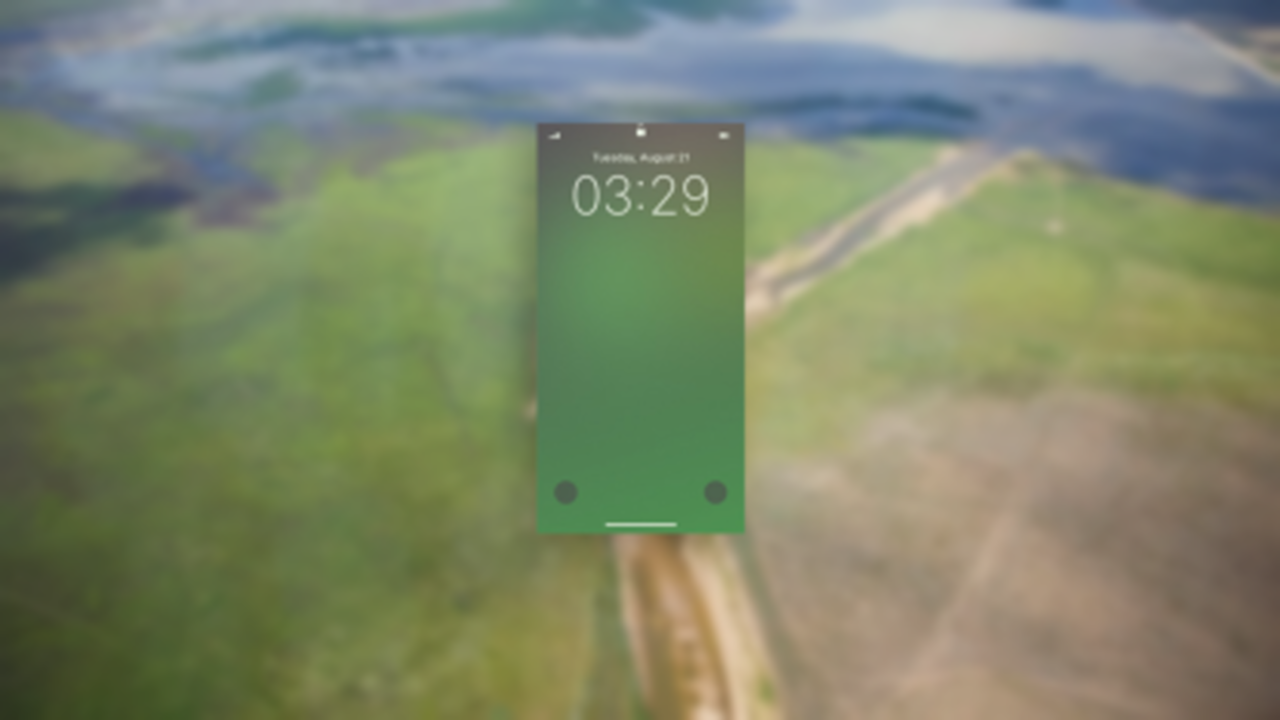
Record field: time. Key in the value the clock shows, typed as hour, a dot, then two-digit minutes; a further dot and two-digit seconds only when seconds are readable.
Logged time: 3.29
